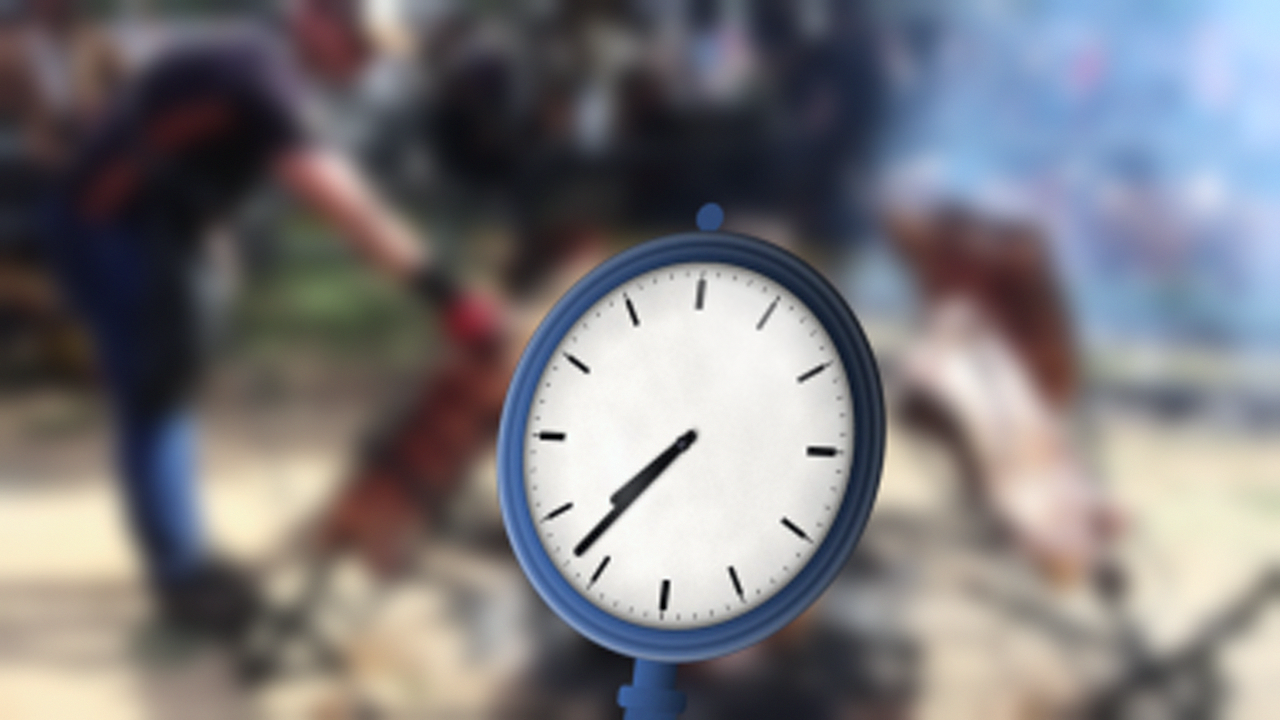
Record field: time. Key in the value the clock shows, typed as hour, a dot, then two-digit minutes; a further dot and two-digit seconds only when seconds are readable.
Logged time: 7.37
